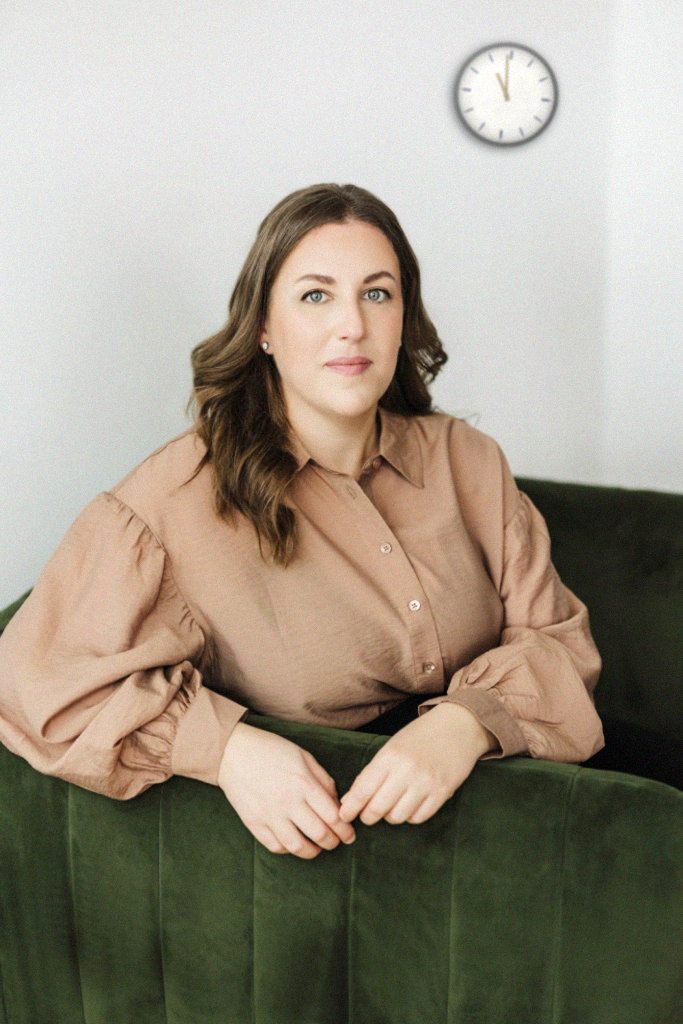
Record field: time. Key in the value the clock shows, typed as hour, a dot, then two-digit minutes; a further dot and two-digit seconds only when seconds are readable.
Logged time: 10.59
